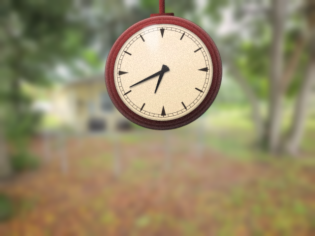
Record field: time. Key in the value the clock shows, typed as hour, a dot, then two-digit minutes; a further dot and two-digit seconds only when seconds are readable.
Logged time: 6.41
